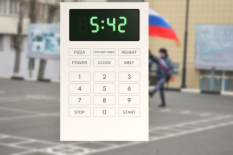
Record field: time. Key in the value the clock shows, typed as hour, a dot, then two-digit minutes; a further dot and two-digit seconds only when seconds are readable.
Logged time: 5.42
